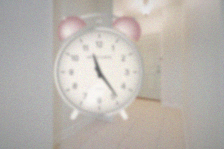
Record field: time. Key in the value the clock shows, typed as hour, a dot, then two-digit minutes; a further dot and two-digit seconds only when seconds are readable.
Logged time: 11.24
